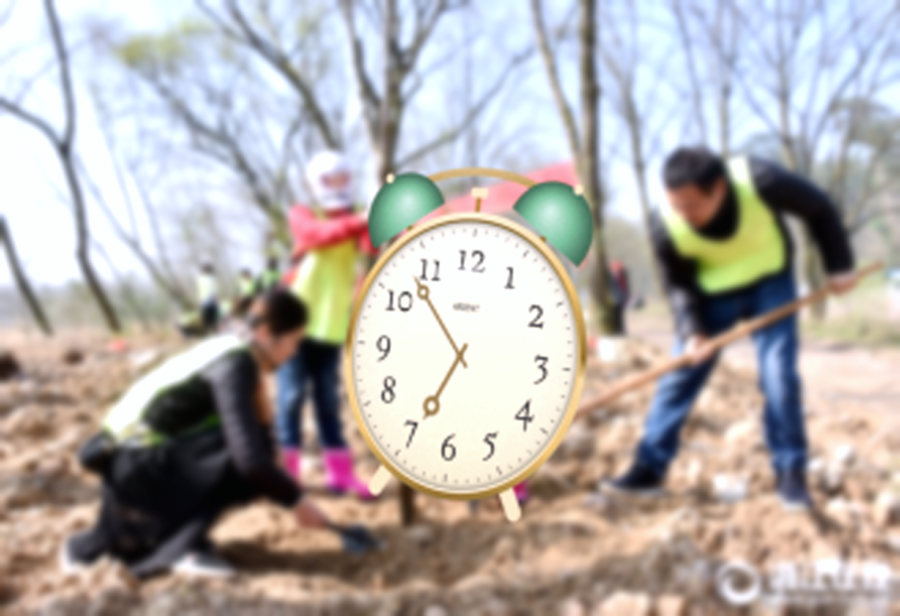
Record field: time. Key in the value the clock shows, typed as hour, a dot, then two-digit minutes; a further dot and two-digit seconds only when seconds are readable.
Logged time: 6.53
